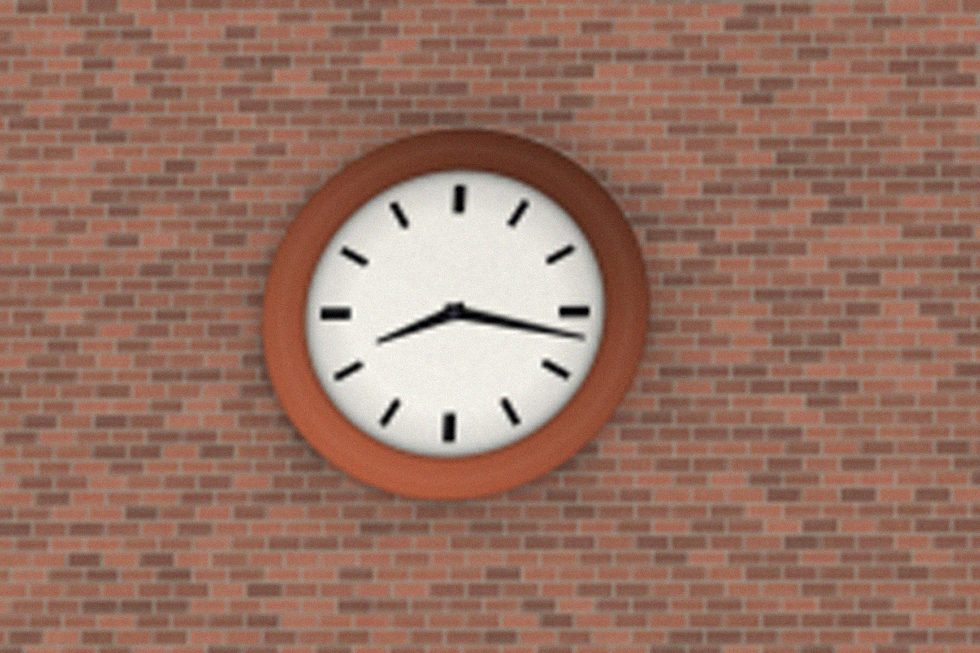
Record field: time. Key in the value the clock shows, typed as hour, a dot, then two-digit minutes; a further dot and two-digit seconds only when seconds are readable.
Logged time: 8.17
